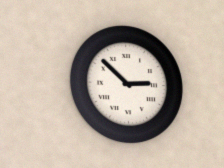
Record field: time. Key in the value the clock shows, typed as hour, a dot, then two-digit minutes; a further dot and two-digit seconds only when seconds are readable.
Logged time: 2.52
